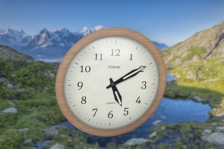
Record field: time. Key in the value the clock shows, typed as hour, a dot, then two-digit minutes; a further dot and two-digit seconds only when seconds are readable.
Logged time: 5.10
